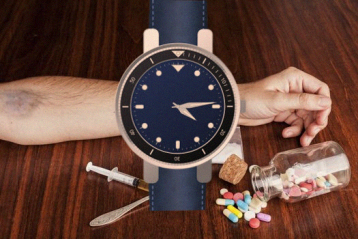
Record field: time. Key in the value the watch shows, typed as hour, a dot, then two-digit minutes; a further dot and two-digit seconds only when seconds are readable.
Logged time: 4.14
